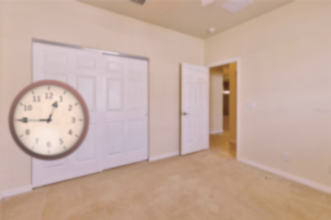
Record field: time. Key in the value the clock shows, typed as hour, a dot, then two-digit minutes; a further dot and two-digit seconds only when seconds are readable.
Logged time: 12.45
